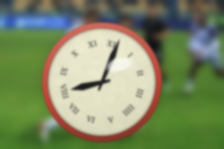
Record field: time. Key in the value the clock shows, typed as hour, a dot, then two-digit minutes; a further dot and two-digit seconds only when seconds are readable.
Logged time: 8.01
